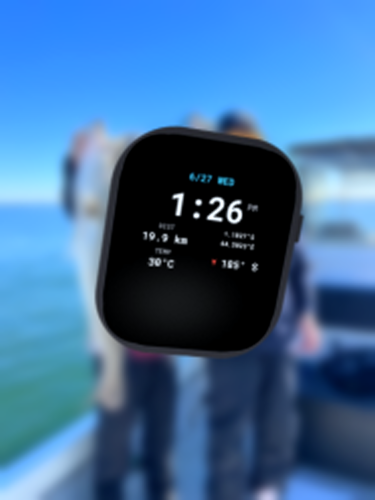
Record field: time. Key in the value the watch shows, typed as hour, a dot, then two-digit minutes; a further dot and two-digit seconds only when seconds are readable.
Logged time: 1.26
